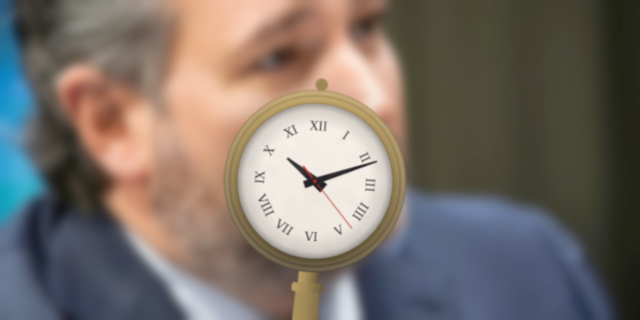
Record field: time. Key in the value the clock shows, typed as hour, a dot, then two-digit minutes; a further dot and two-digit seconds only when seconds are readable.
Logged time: 10.11.23
